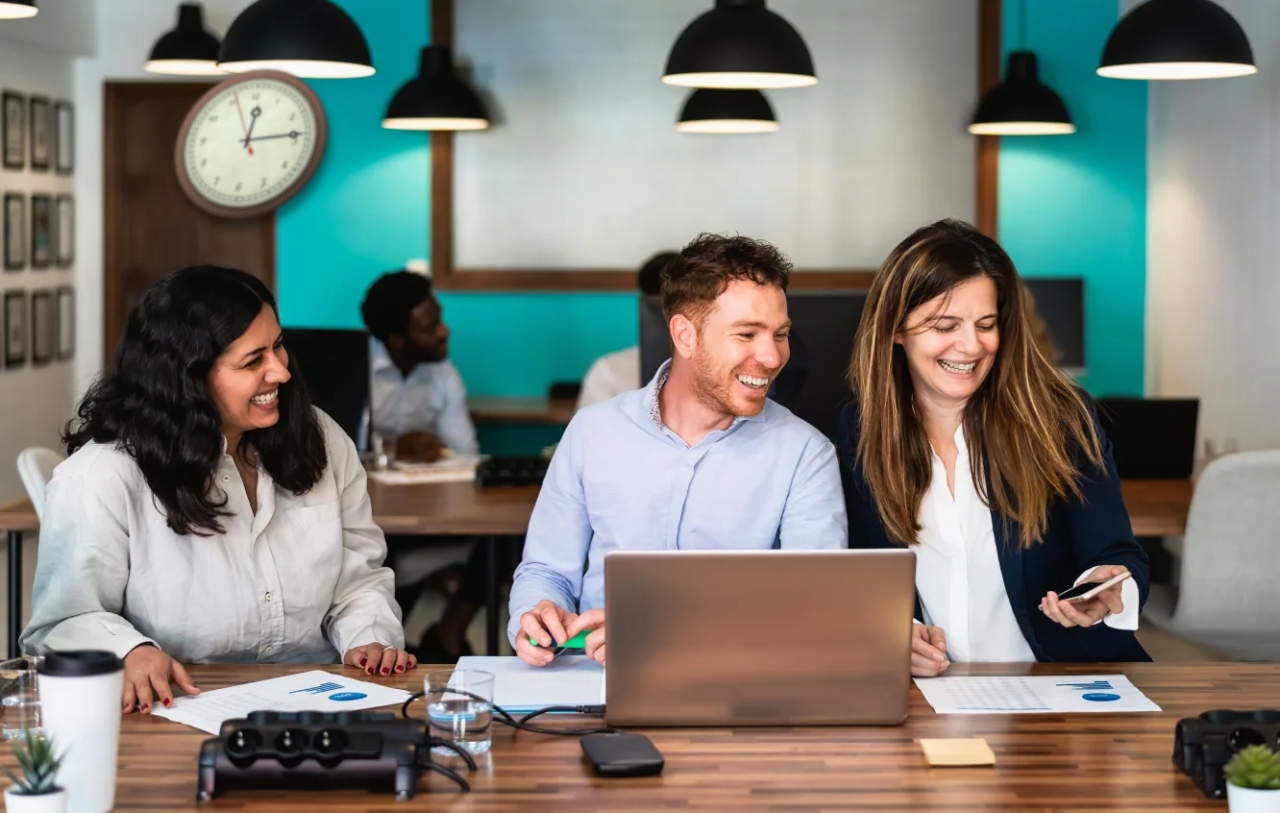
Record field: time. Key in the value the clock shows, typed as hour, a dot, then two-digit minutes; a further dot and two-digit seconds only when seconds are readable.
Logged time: 12.13.56
